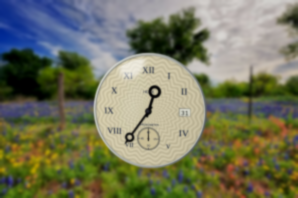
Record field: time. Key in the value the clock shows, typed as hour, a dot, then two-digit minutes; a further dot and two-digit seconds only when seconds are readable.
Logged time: 12.36
